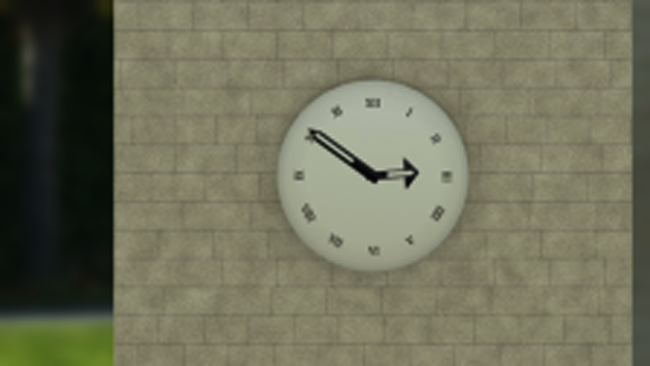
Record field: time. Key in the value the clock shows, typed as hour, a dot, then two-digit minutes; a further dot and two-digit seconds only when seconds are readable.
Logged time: 2.51
